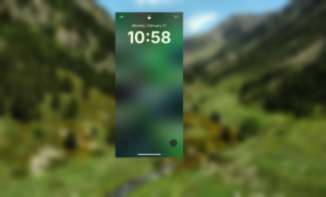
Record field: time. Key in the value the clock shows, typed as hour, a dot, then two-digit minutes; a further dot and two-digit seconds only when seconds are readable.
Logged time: 10.58
